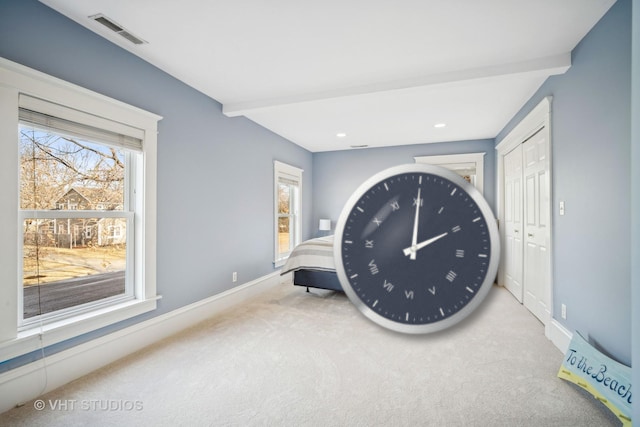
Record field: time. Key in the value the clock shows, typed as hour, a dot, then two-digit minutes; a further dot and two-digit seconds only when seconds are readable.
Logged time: 2.00
